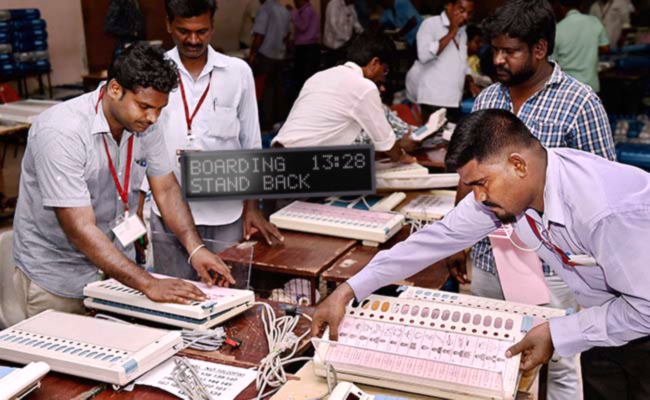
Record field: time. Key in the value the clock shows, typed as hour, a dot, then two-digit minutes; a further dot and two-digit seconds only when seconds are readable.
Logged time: 13.28
